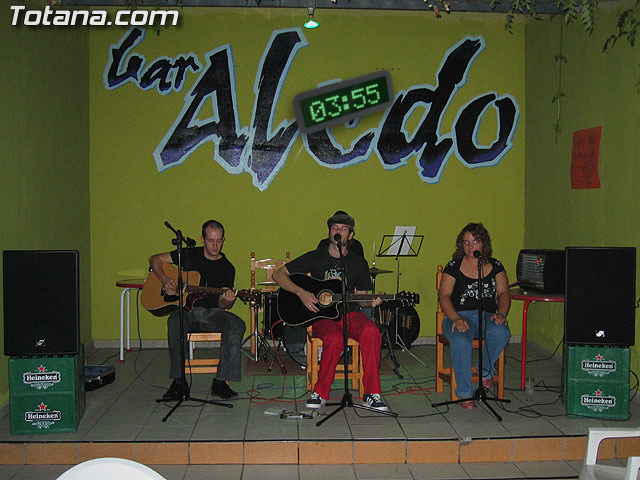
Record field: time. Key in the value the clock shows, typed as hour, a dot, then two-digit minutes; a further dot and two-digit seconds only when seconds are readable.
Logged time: 3.55
